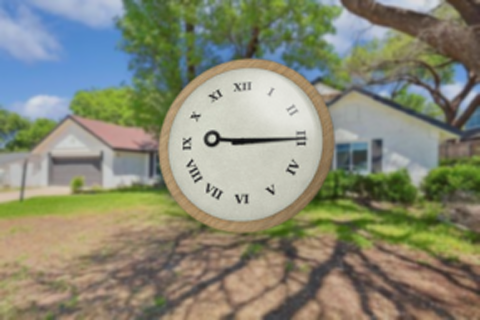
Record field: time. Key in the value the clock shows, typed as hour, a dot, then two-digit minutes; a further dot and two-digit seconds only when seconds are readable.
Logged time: 9.15
